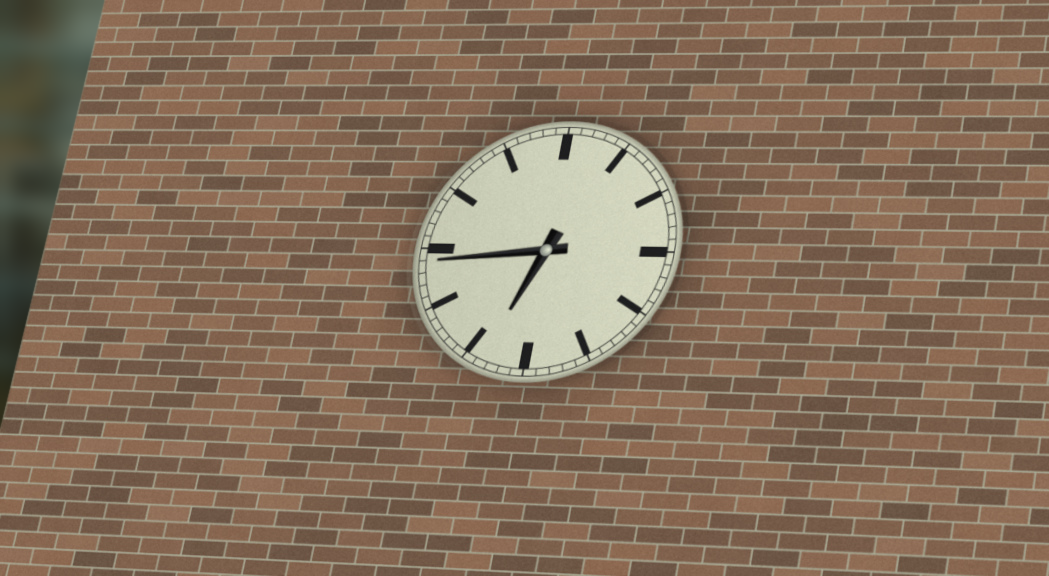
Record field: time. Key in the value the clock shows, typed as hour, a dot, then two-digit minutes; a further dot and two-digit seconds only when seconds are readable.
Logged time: 6.44
